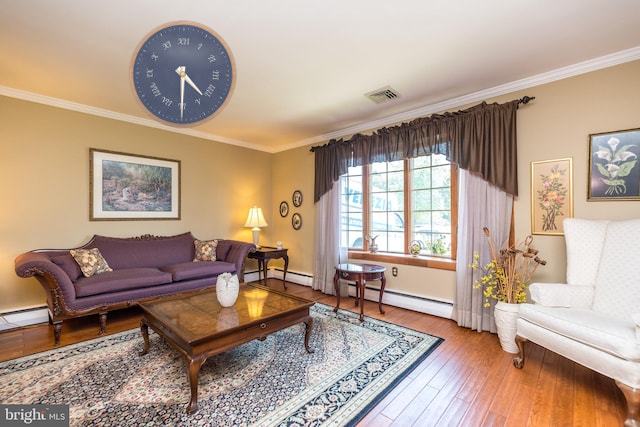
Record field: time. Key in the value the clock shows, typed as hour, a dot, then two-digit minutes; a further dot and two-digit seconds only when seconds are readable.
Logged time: 4.30
